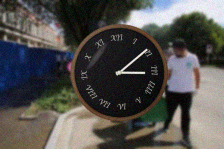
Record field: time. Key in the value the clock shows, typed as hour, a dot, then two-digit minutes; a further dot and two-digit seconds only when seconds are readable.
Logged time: 3.09
